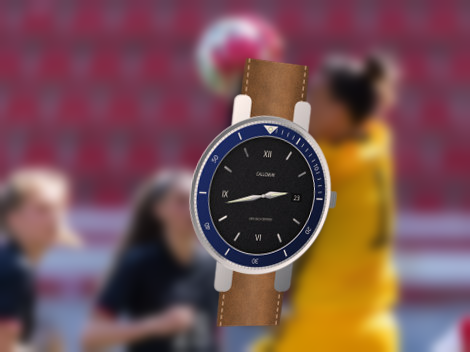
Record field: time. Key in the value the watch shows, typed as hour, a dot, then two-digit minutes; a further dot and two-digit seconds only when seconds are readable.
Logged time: 2.43
